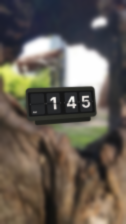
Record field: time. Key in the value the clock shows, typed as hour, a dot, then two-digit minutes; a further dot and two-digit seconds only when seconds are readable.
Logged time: 1.45
